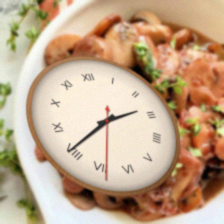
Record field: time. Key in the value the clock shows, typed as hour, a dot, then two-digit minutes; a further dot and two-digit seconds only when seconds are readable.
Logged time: 2.40.34
